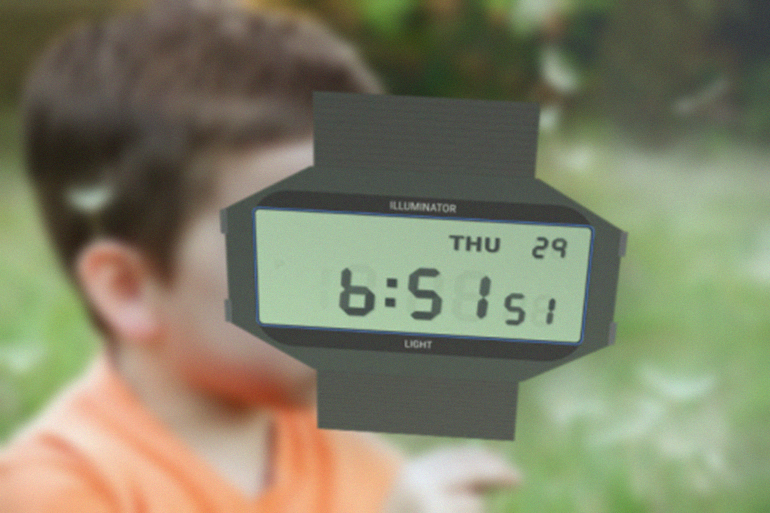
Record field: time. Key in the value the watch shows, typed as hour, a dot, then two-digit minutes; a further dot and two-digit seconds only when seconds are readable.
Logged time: 6.51.51
